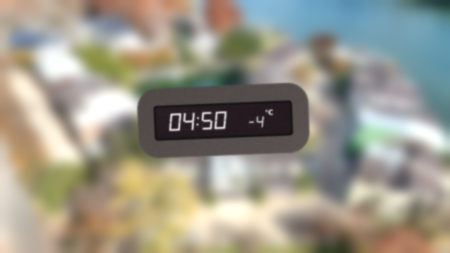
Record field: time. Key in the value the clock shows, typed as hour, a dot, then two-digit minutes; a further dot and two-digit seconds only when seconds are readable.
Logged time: 4.50
